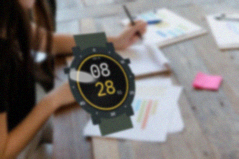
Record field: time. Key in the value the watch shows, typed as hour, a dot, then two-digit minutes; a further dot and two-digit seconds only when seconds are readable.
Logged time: 8.28
